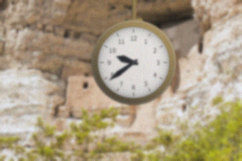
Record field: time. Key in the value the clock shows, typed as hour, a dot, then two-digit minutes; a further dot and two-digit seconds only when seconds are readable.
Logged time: 9.39
